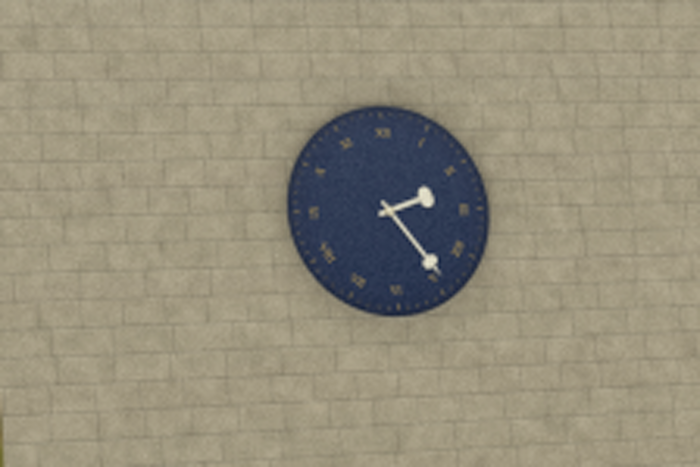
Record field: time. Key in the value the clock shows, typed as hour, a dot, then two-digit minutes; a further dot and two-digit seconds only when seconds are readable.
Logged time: 2.24
